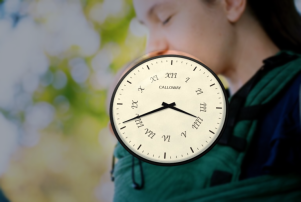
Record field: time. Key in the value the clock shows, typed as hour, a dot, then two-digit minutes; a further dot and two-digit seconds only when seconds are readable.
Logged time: 3.41
